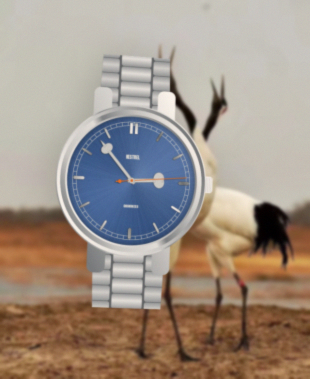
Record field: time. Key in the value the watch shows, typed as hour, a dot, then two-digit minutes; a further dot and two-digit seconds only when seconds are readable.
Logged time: 2.53.14
